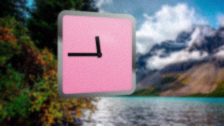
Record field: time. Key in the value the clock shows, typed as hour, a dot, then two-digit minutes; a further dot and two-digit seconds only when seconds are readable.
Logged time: 11.45
